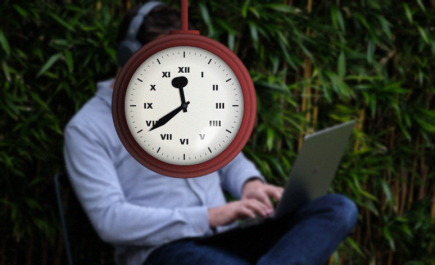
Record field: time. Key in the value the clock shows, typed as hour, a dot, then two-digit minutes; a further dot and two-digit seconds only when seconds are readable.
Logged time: 11.39
